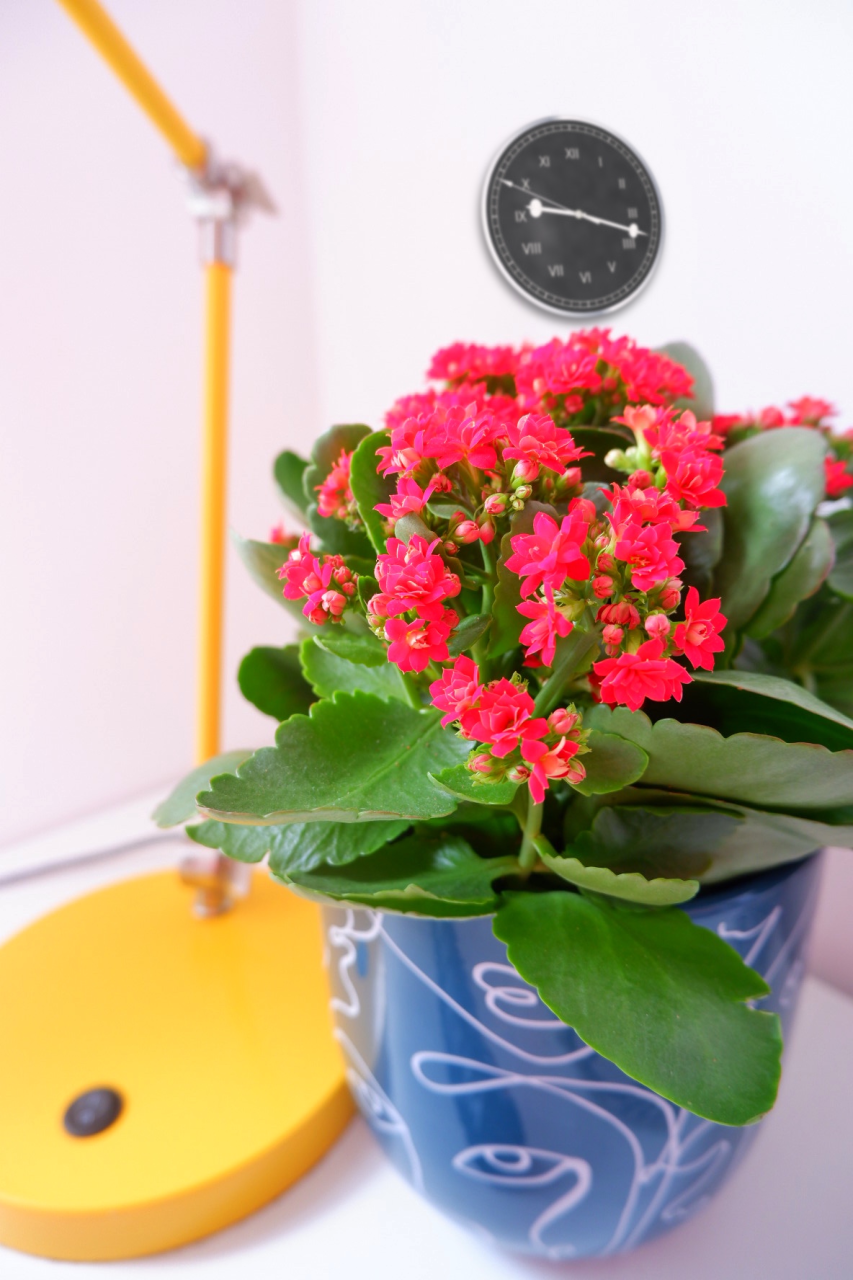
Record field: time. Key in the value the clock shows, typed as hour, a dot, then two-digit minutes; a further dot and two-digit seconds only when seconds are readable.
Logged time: 9.17.49
